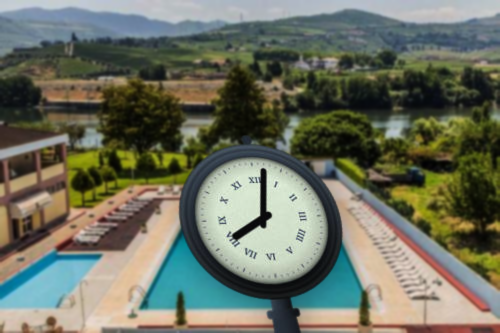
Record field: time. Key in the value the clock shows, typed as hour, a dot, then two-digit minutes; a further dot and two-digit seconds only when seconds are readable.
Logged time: 8.02
